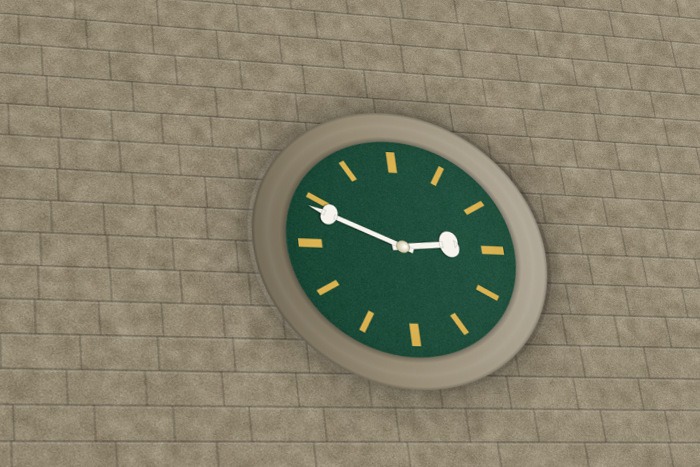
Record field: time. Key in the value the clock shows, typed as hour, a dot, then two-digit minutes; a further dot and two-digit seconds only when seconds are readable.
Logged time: 2.49
